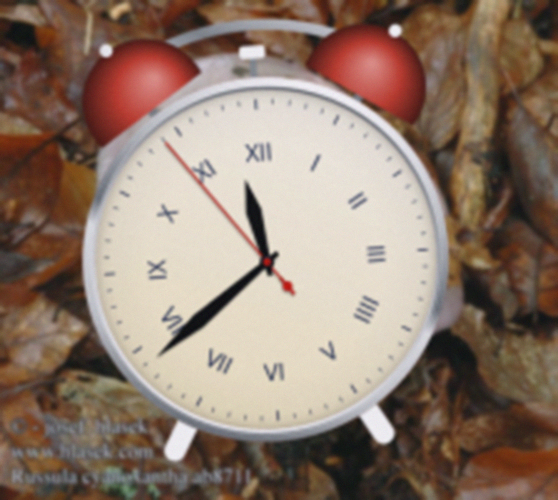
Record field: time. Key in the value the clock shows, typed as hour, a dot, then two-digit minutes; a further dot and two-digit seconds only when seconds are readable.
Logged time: 11.38.54
